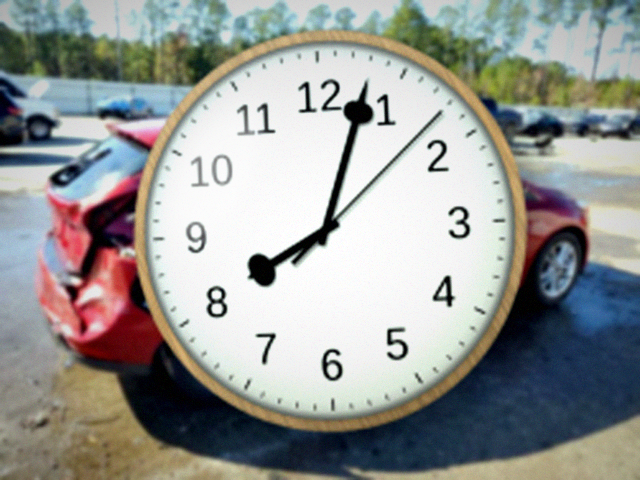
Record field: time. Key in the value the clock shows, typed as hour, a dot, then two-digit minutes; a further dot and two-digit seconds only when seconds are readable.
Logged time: 8.03.08
